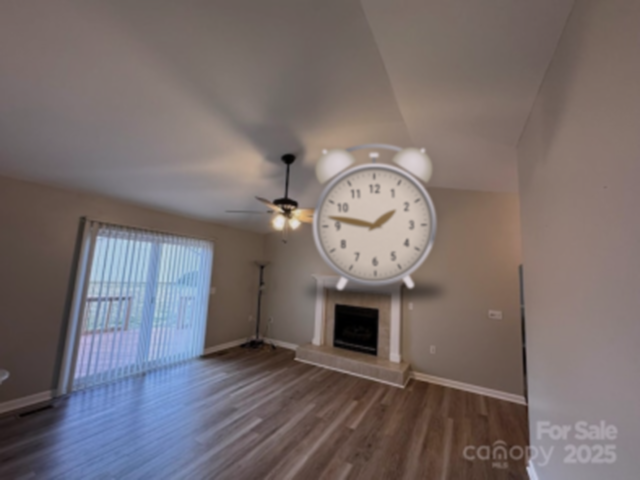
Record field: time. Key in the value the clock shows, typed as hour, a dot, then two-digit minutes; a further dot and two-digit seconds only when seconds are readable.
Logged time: 1.47
